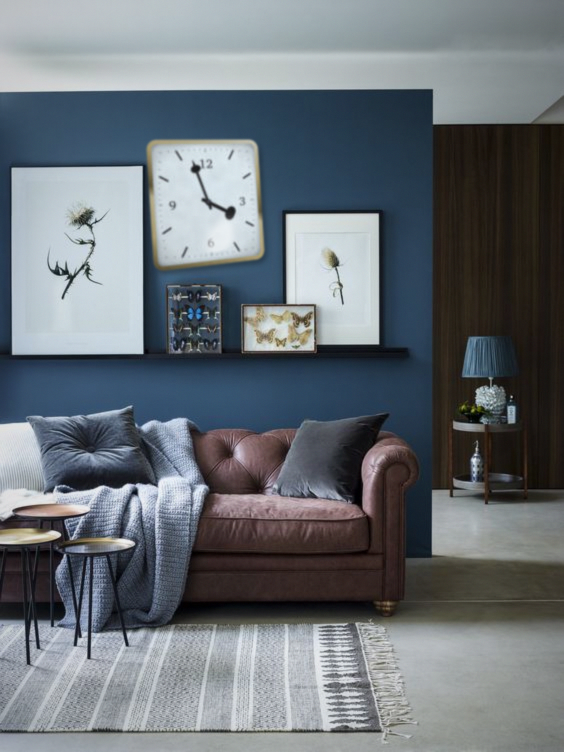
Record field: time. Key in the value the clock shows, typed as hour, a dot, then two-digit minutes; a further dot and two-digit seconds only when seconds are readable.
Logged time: 3.57
